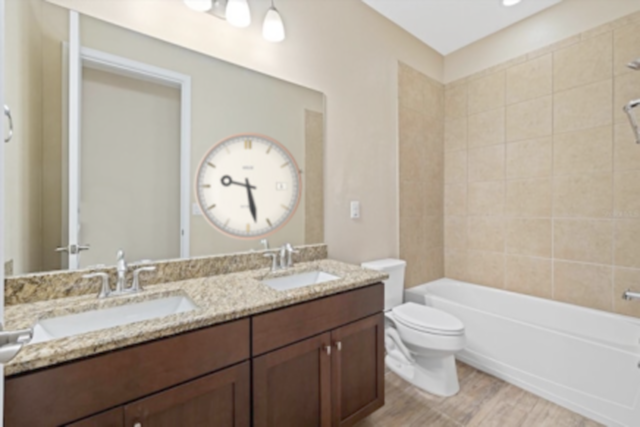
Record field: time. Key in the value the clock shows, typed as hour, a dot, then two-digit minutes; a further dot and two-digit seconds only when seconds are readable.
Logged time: 9.28
